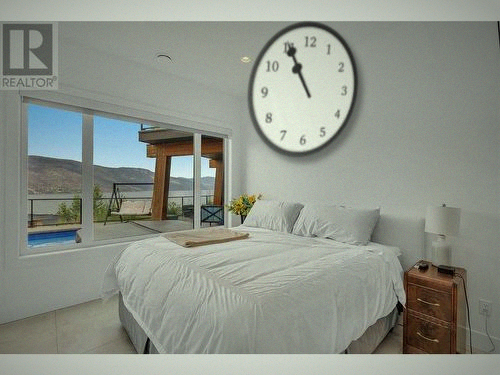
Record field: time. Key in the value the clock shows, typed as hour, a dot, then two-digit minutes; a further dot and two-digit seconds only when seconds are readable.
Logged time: 10.55
